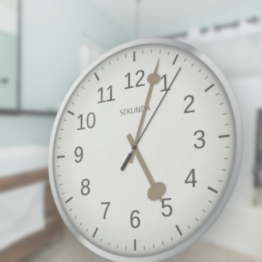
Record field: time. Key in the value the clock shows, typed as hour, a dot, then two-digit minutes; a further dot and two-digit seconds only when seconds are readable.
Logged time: 5.03.06
